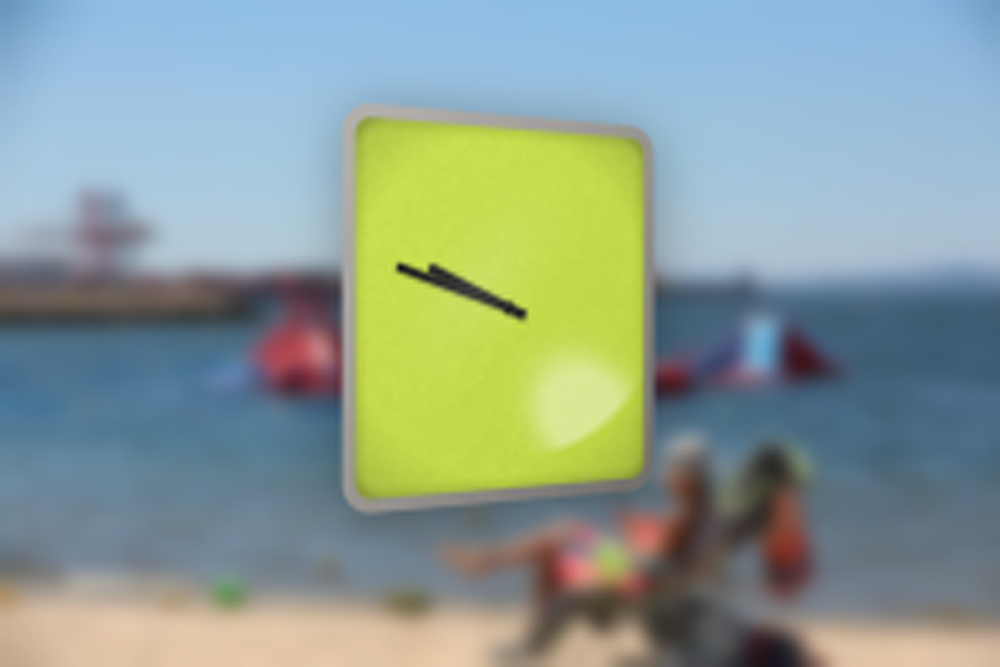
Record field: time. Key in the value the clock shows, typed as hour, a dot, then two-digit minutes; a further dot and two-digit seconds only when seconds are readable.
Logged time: 9.48
